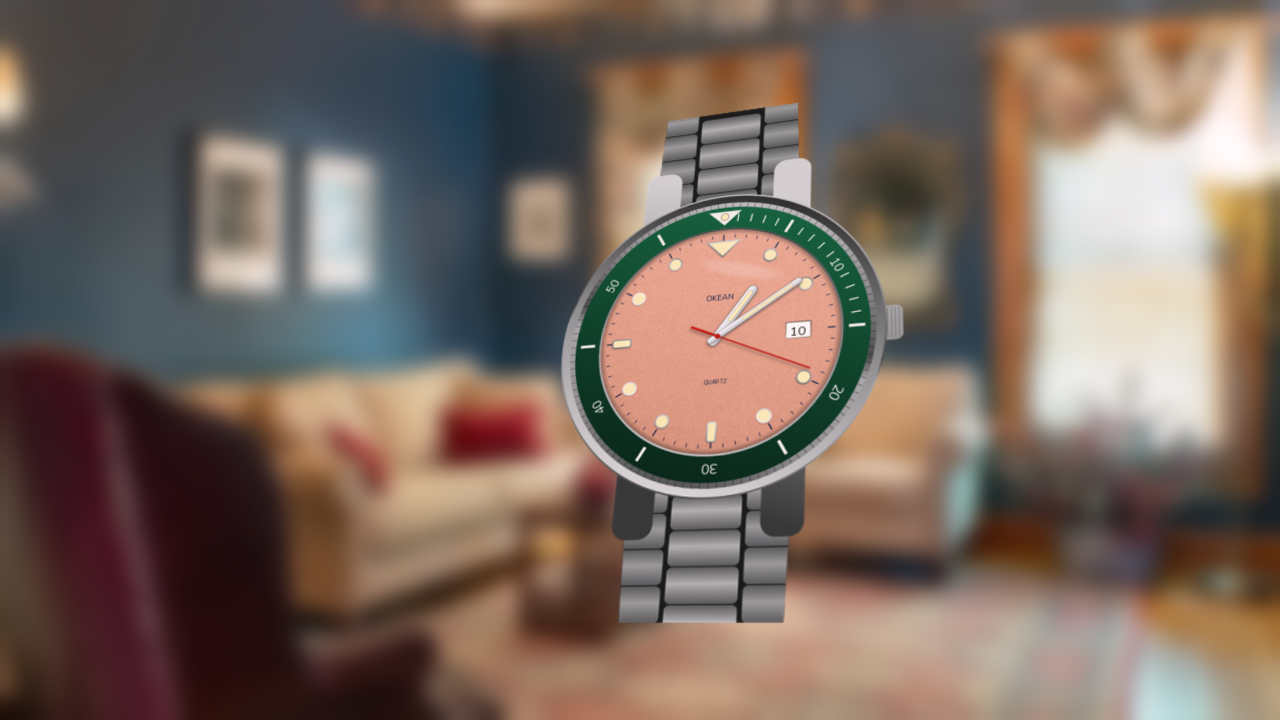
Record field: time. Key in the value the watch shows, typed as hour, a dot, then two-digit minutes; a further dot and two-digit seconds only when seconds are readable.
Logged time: 1.09.19
